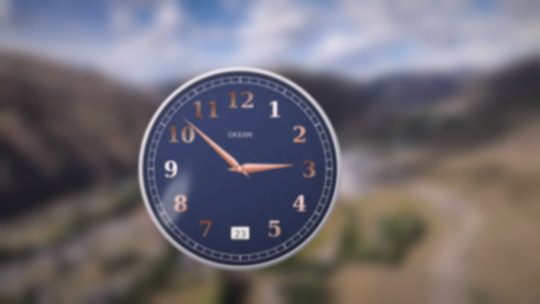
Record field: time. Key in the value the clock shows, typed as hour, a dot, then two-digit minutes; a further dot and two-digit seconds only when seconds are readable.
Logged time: 2.52
